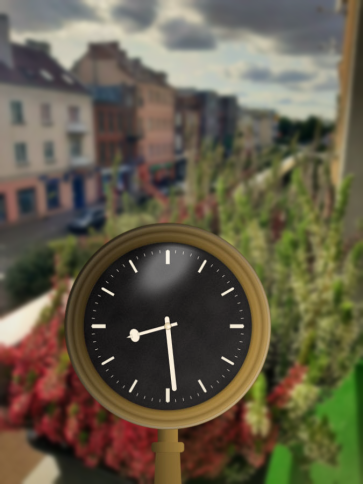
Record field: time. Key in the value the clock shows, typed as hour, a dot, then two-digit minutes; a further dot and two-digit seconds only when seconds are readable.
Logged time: 8.29
